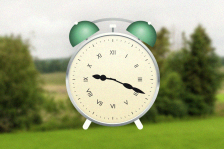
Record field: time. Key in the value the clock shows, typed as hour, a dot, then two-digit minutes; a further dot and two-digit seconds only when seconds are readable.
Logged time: 9.19
